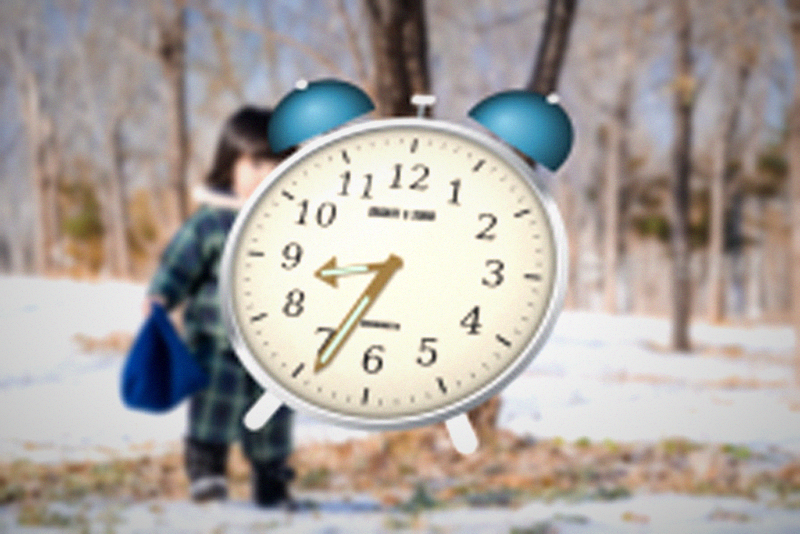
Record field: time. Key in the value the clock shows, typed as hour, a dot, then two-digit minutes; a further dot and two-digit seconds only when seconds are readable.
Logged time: 8.34
